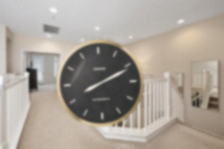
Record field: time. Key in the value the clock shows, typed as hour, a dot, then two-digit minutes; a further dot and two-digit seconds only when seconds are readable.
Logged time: 8.11
